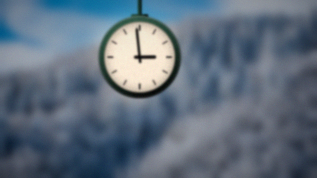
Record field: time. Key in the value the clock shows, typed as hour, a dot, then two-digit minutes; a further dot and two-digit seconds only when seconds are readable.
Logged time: 2.59
